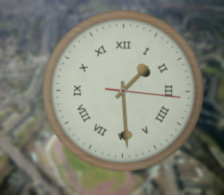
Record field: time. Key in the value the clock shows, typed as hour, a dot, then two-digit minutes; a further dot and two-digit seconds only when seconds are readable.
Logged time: 1.29.16
